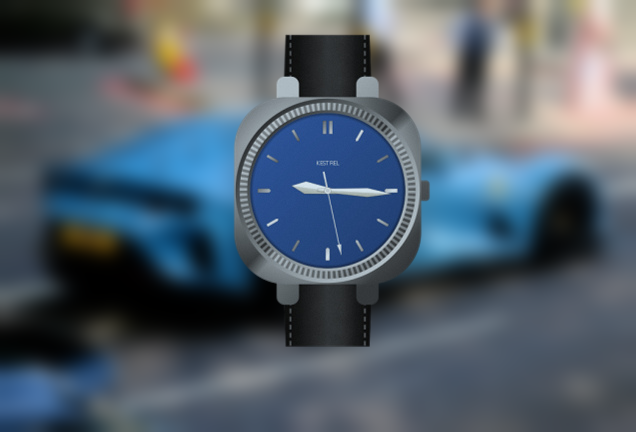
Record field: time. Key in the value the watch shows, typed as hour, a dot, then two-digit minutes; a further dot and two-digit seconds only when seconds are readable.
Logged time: 9.15.28
